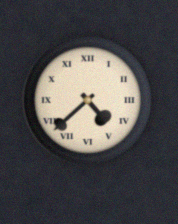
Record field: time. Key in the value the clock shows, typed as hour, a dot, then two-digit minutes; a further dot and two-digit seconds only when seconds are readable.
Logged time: 4.38
